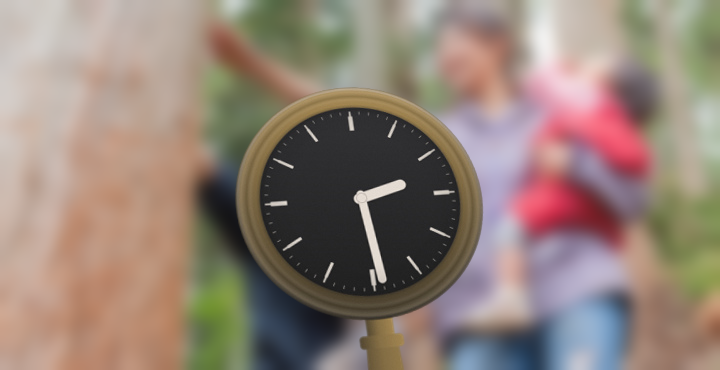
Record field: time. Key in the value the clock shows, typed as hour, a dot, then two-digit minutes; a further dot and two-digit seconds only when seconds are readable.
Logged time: 2.29
